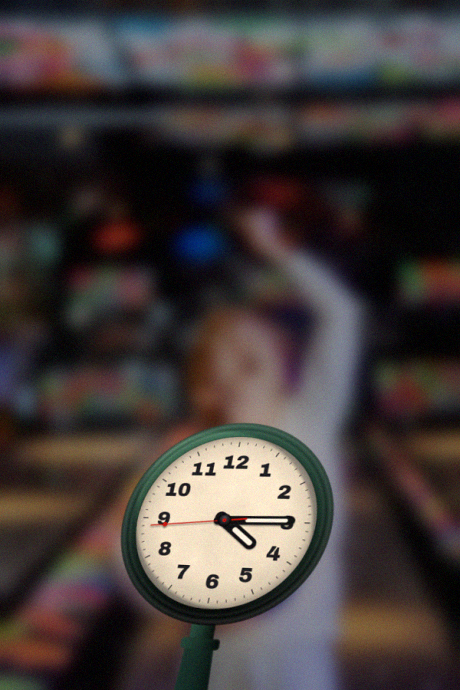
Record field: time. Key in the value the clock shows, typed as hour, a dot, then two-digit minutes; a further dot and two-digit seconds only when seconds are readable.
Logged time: 4.14.44
